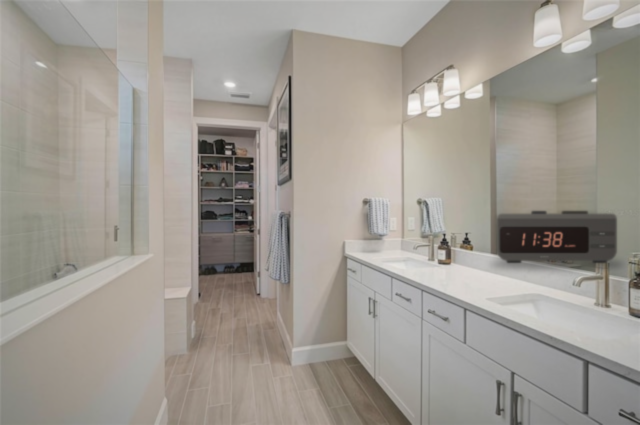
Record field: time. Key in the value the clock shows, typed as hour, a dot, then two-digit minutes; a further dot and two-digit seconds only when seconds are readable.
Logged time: 11.38
